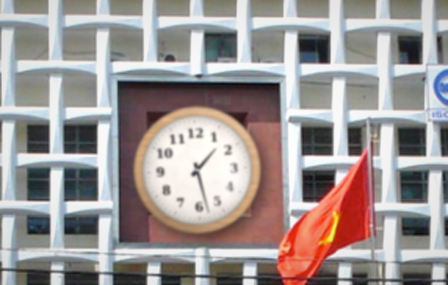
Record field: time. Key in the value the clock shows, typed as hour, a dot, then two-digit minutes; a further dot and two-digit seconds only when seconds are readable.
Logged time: 1.28
